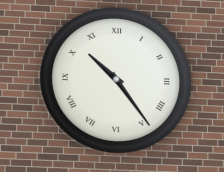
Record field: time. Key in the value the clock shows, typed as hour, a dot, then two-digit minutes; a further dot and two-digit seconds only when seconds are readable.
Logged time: 10.24
